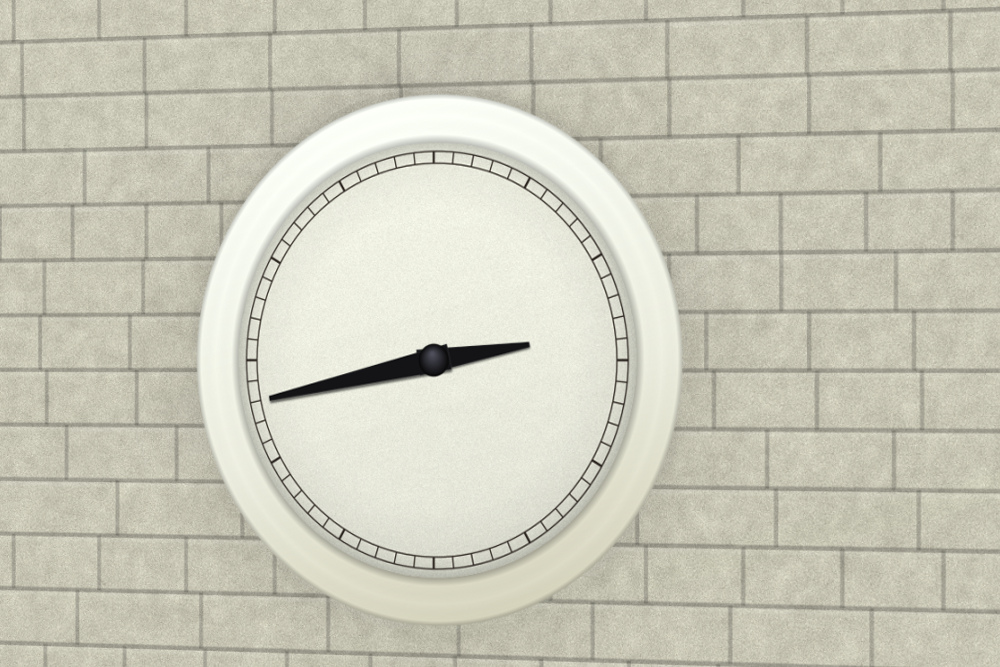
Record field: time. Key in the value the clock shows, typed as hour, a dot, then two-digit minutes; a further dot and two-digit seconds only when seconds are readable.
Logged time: 2.43
